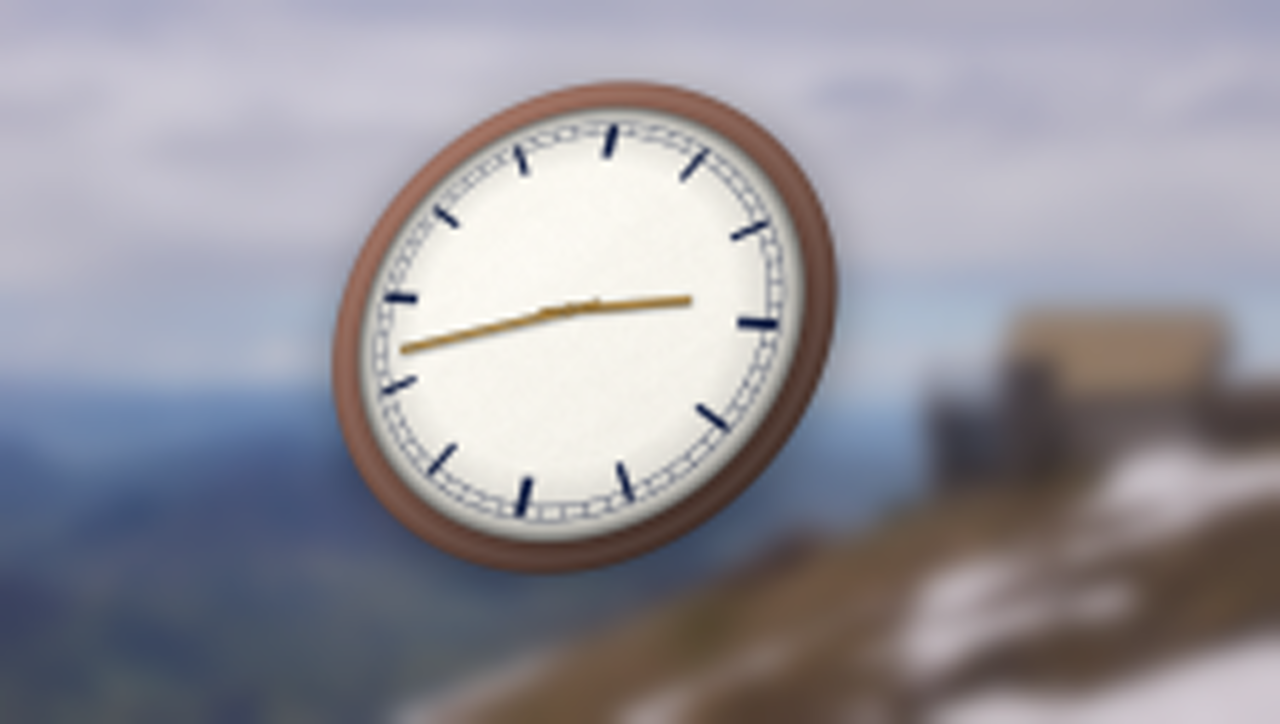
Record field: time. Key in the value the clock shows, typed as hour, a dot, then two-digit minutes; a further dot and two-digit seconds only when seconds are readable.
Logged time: 2.42
